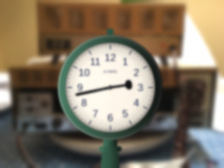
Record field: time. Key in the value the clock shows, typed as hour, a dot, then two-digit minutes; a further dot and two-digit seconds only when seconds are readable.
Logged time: 2.43
